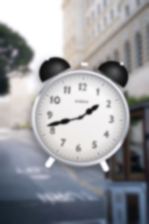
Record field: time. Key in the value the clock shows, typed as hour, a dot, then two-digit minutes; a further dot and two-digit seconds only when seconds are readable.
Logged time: 1.42
